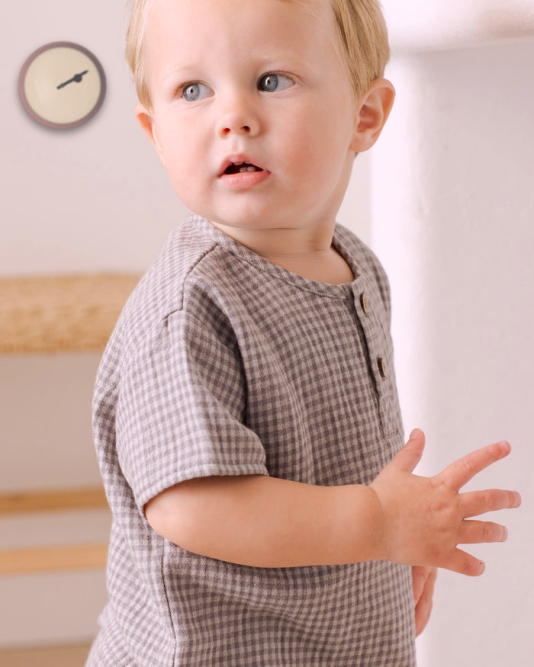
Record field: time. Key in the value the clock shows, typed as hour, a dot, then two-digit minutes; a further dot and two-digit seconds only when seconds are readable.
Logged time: 2.10
